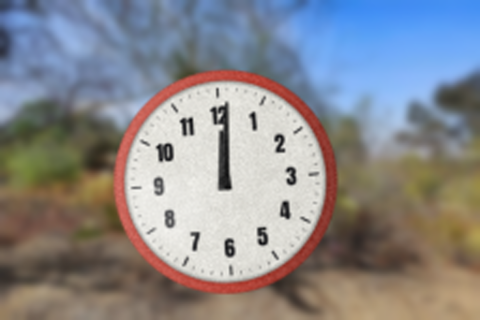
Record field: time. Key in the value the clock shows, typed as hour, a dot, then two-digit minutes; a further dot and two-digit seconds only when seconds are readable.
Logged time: 12.01
